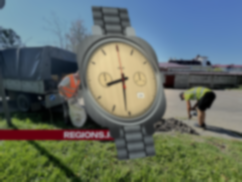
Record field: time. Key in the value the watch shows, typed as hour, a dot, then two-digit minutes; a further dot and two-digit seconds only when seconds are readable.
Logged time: 8.31
